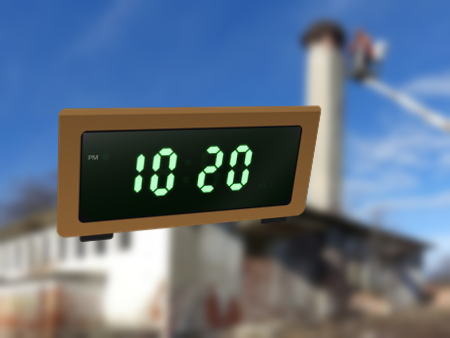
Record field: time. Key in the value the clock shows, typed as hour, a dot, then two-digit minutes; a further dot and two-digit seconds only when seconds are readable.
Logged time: 10.20
